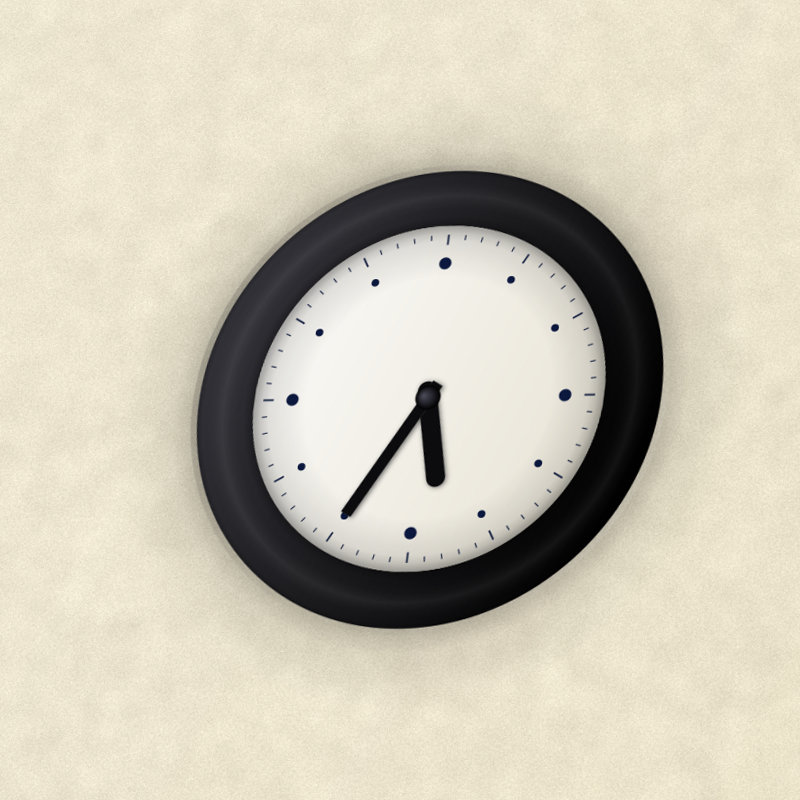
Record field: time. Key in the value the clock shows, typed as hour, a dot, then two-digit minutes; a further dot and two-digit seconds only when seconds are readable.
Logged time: 5.35
